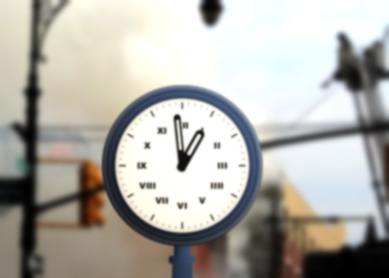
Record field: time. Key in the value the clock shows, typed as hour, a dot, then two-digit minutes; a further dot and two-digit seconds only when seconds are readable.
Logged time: 12.59
